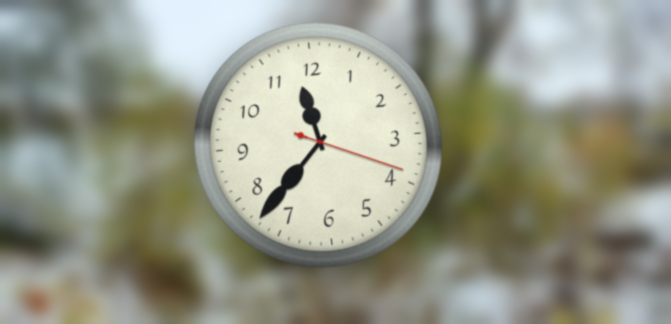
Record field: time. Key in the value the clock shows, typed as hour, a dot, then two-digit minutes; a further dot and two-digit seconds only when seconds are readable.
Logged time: 11.37.19
